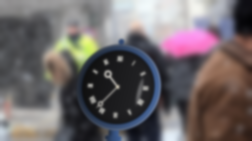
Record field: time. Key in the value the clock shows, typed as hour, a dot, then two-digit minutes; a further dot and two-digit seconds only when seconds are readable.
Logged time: 10.37
